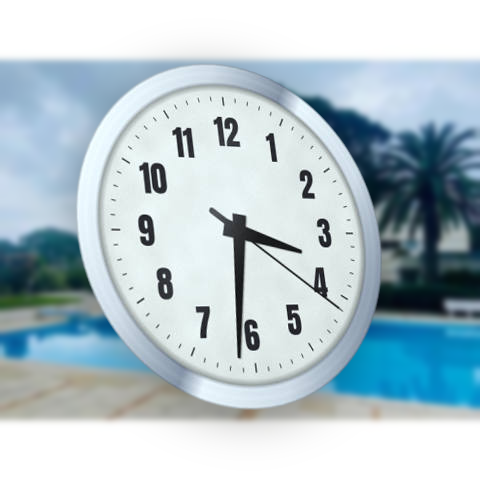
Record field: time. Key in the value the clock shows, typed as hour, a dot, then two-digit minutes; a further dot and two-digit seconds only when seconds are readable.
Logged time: 3.31.21
